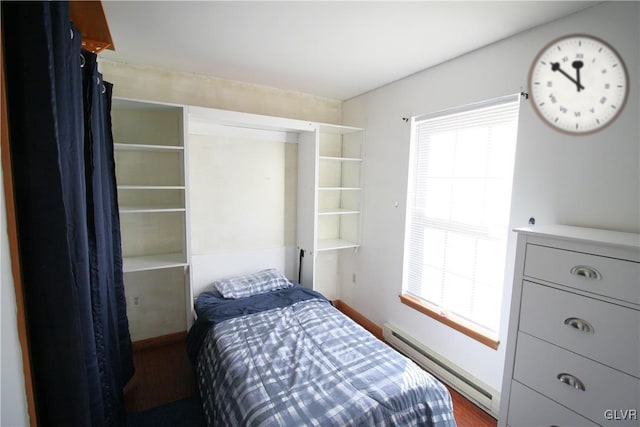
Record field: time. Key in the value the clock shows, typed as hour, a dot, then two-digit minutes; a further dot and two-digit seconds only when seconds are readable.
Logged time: 11.51
